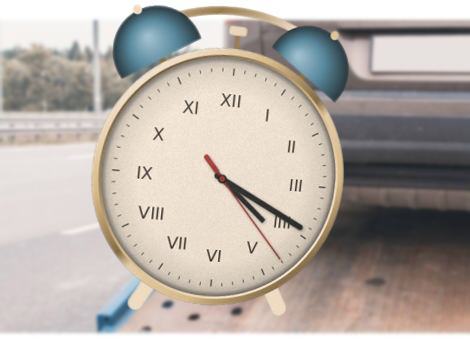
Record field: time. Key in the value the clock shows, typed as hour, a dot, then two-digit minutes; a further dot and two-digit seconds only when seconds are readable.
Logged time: 4.19.23
